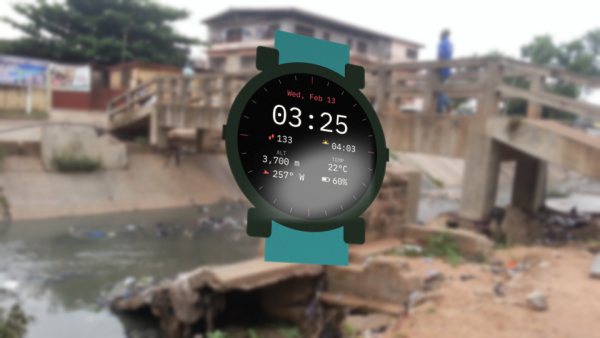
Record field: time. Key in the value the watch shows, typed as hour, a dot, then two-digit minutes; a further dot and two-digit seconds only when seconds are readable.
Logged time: 3.25
